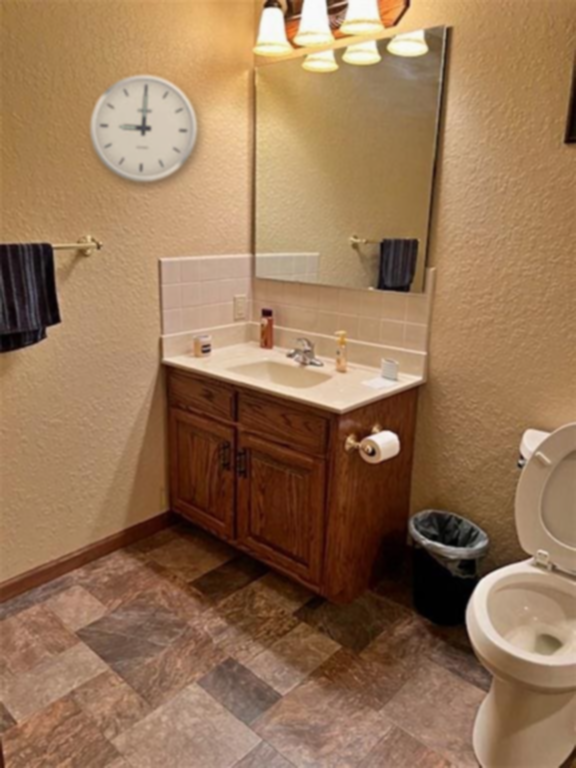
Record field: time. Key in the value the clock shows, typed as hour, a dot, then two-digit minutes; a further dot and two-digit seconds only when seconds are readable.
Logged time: 9.00
